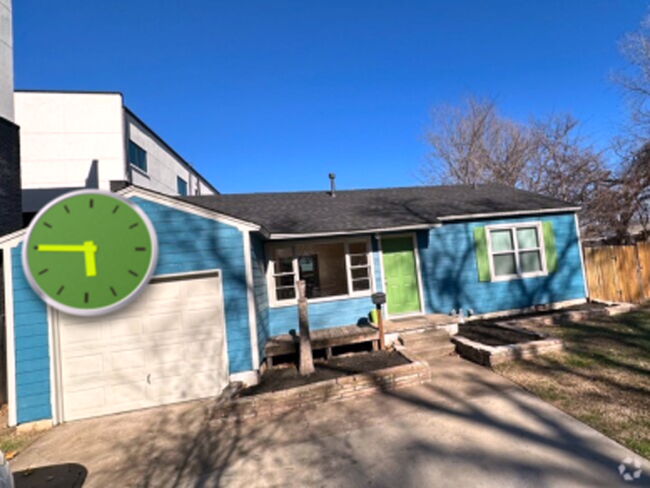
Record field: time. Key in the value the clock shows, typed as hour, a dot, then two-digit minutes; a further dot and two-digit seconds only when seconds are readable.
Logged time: 5.45
